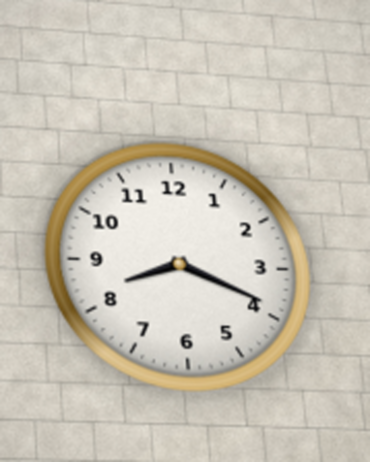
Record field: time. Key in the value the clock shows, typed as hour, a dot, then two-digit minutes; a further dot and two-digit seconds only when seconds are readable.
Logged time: 8.19
